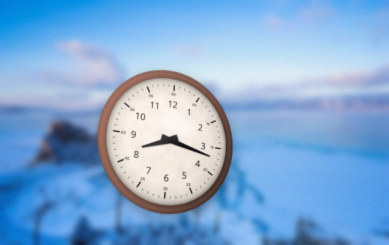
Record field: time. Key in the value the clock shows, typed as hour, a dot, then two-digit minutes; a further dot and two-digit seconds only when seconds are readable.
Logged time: 8.17
